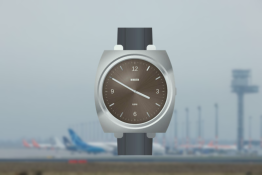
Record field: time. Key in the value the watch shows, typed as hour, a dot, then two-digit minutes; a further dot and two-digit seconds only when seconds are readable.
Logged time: 3.50
